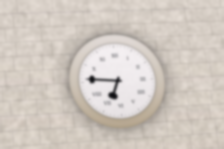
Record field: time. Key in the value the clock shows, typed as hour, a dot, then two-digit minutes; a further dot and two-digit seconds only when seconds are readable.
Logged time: 6.46
